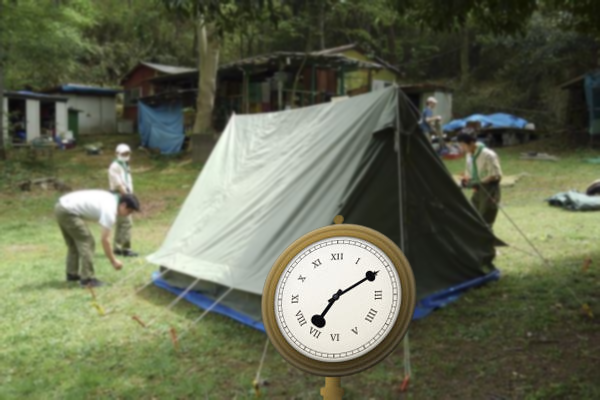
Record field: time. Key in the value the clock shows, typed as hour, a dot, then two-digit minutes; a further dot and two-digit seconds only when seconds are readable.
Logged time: 7.10
